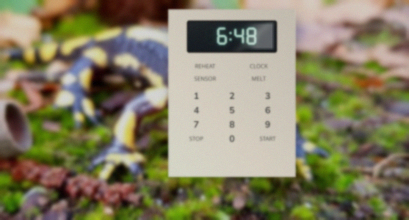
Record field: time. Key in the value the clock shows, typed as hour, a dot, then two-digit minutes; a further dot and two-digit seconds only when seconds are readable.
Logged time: 6.48
